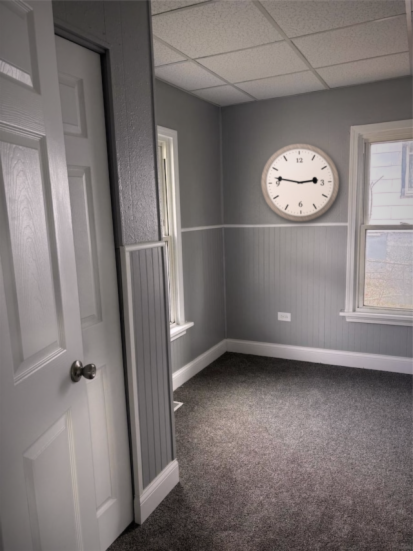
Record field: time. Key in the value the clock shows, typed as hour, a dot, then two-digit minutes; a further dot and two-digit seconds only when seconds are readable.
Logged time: 2.47
